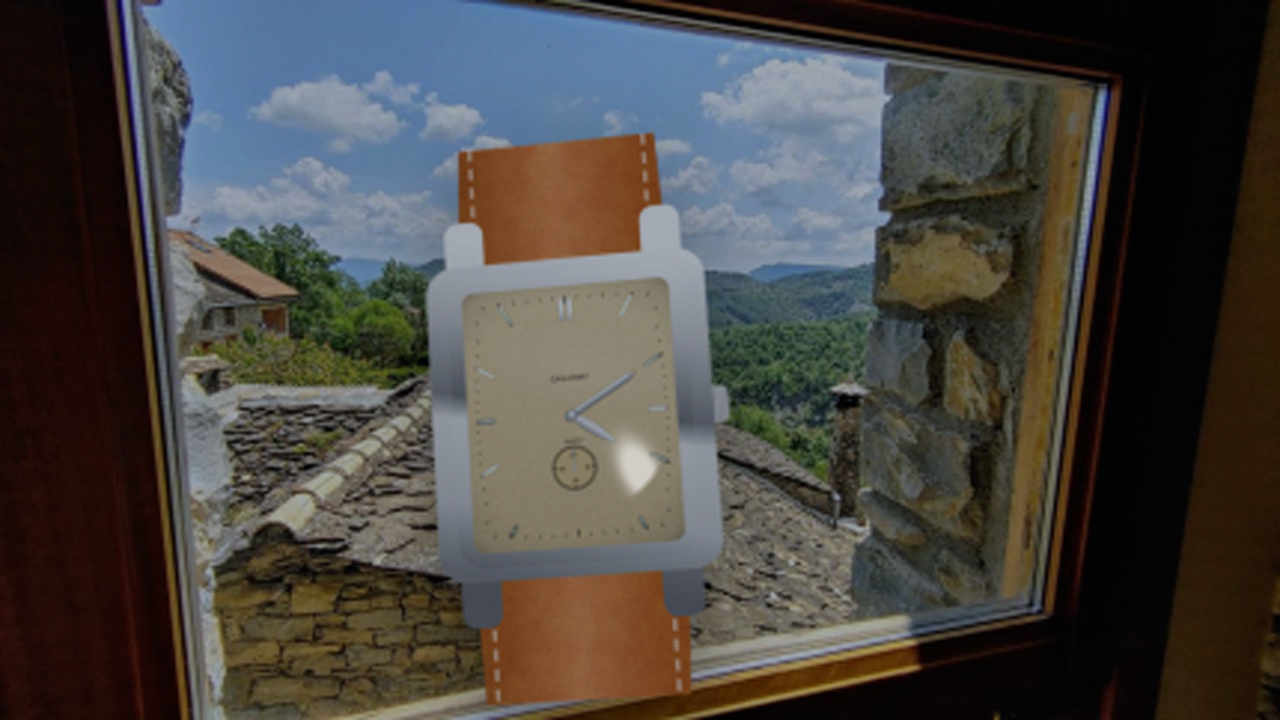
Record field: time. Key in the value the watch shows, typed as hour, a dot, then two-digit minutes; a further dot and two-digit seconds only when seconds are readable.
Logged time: 4.10
